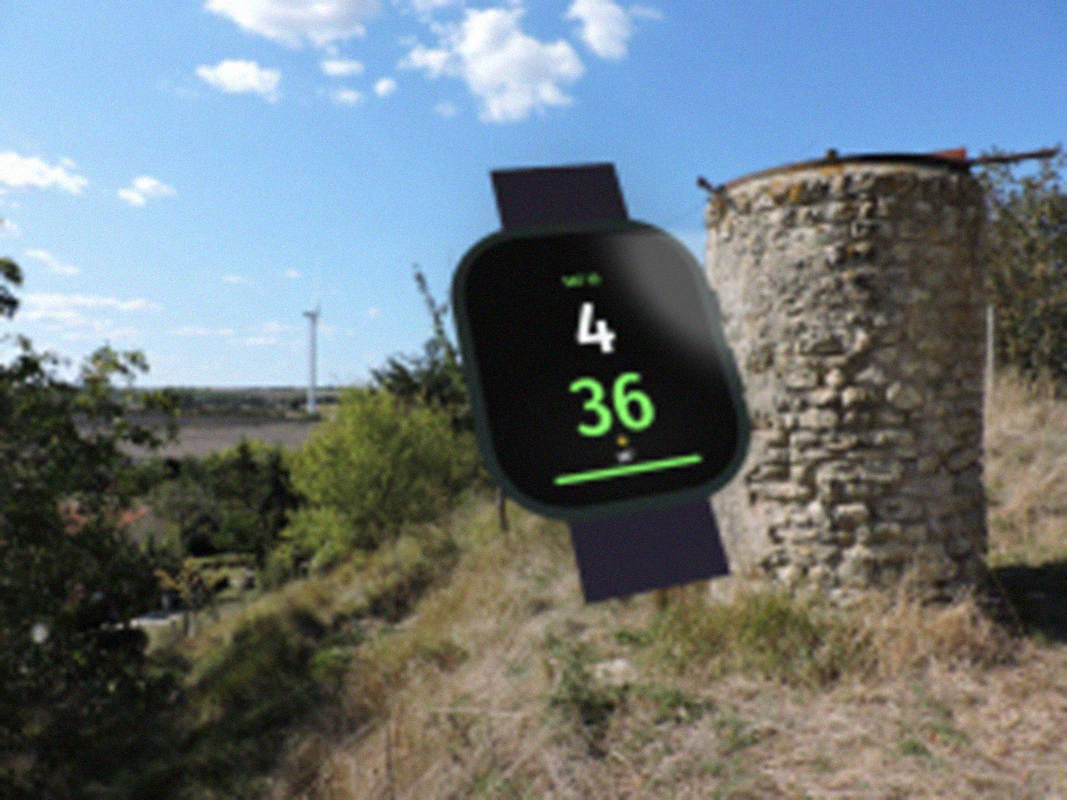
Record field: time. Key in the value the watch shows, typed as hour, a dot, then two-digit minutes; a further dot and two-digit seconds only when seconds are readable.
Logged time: 4.36
